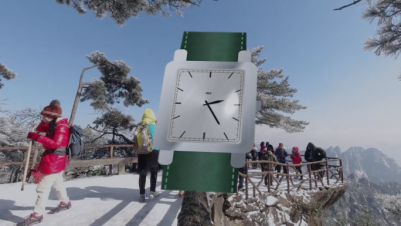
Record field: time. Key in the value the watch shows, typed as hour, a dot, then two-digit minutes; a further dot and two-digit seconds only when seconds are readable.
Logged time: 2.25
